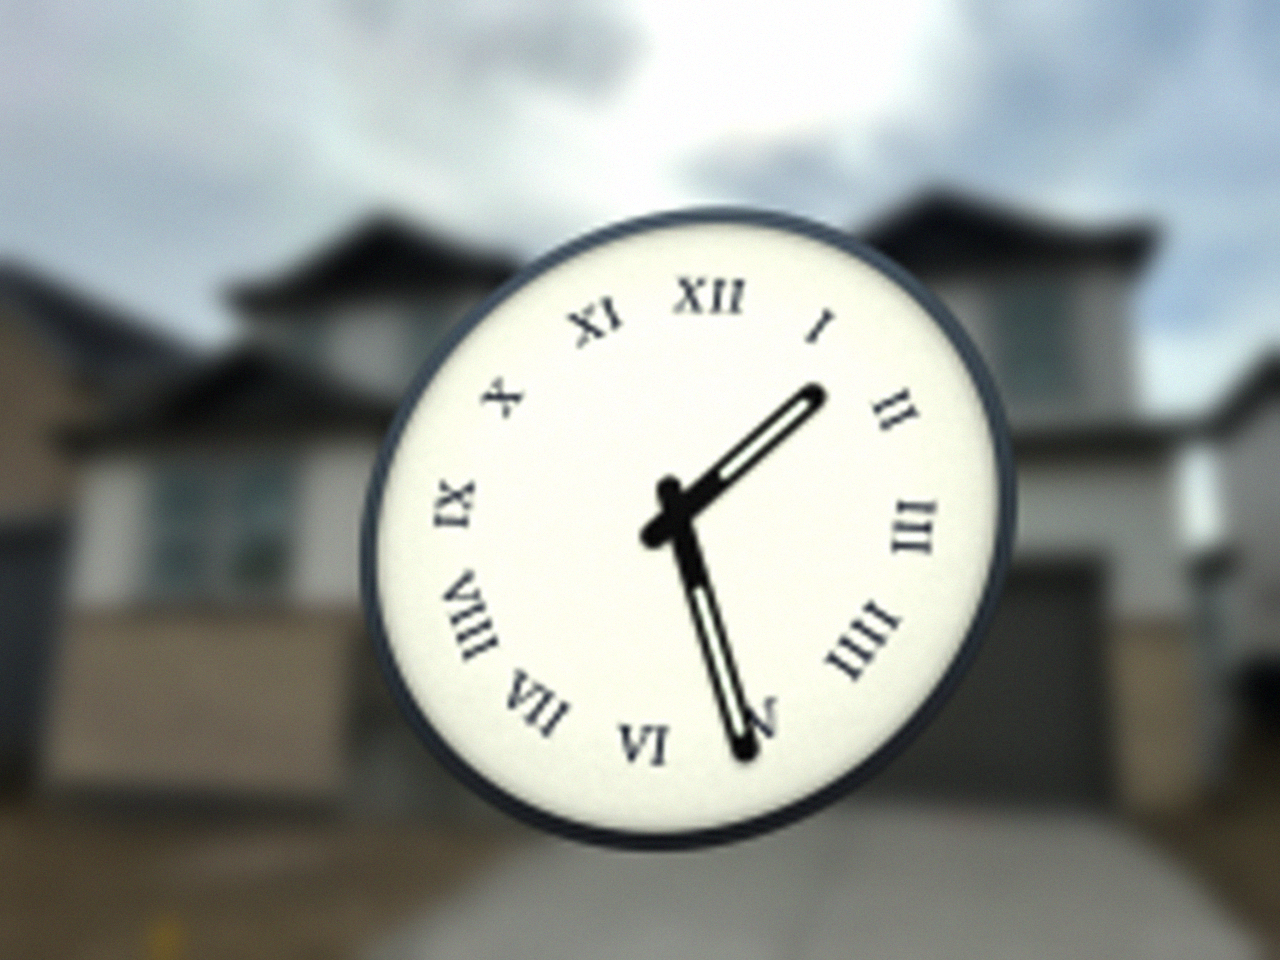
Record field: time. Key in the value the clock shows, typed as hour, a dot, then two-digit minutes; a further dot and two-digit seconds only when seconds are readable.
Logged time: 1.26
